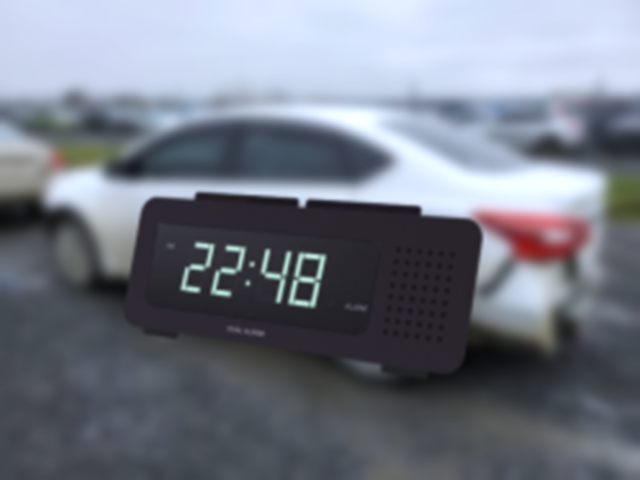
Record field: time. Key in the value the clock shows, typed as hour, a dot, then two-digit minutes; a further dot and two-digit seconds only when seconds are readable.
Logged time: 22.48
